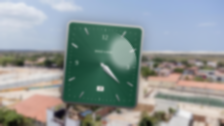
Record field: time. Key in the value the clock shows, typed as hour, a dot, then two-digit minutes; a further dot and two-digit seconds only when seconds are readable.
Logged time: 4.22
